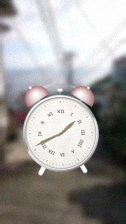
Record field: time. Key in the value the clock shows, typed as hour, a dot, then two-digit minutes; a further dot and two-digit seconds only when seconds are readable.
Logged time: 1.41
